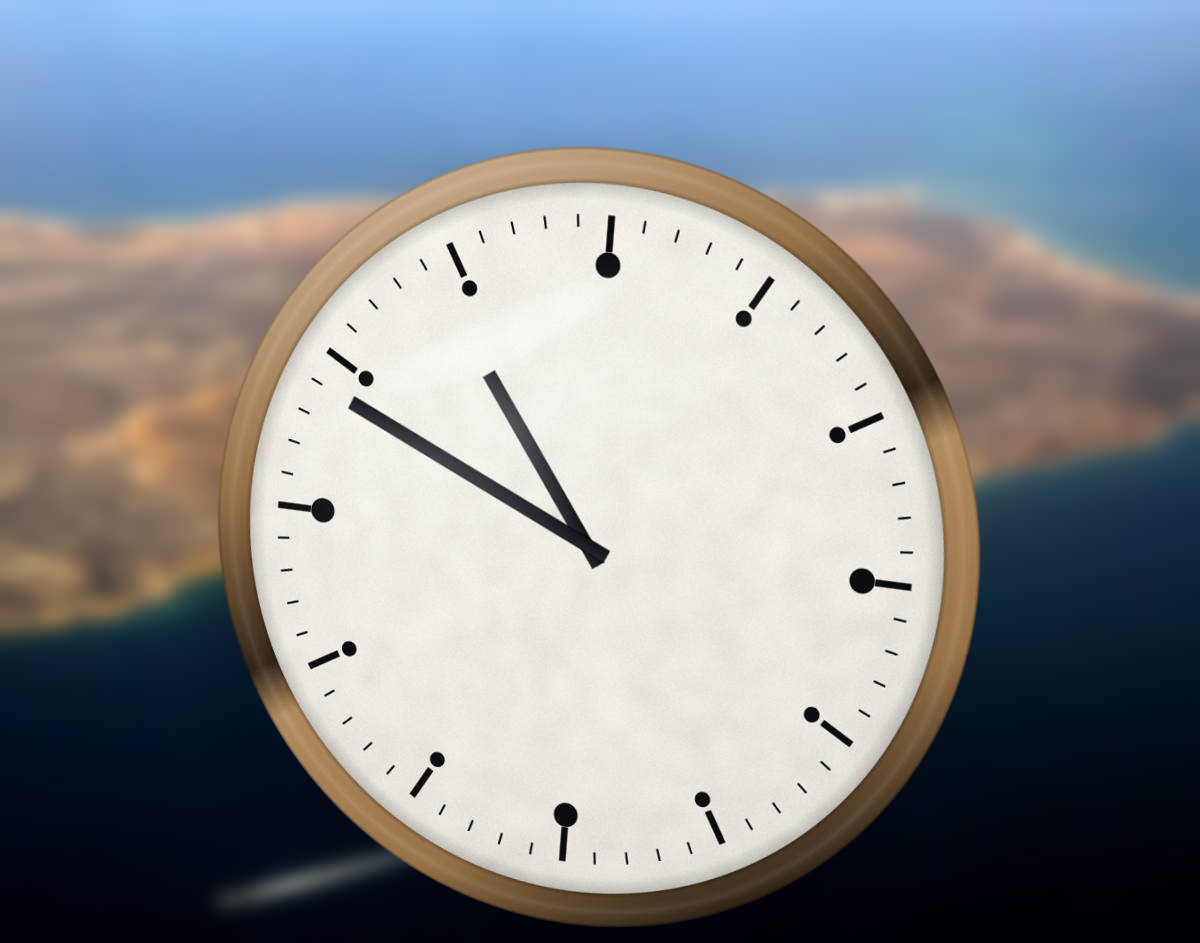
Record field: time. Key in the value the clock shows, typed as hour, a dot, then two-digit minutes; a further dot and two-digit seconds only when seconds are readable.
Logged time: 10.49
